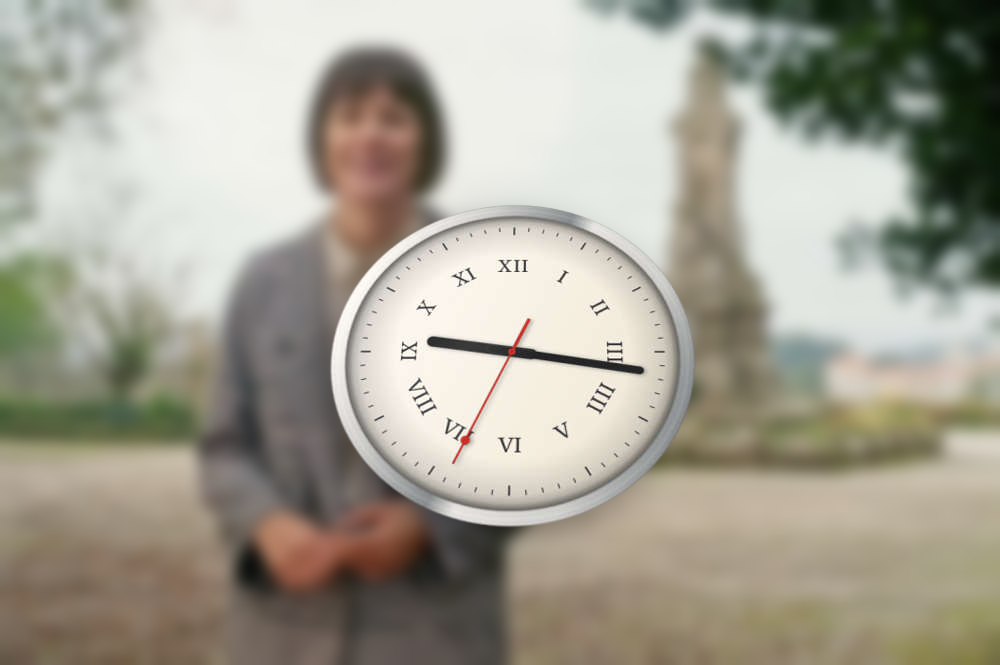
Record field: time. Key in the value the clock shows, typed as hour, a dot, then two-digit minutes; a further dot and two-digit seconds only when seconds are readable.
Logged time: 9.16.34
